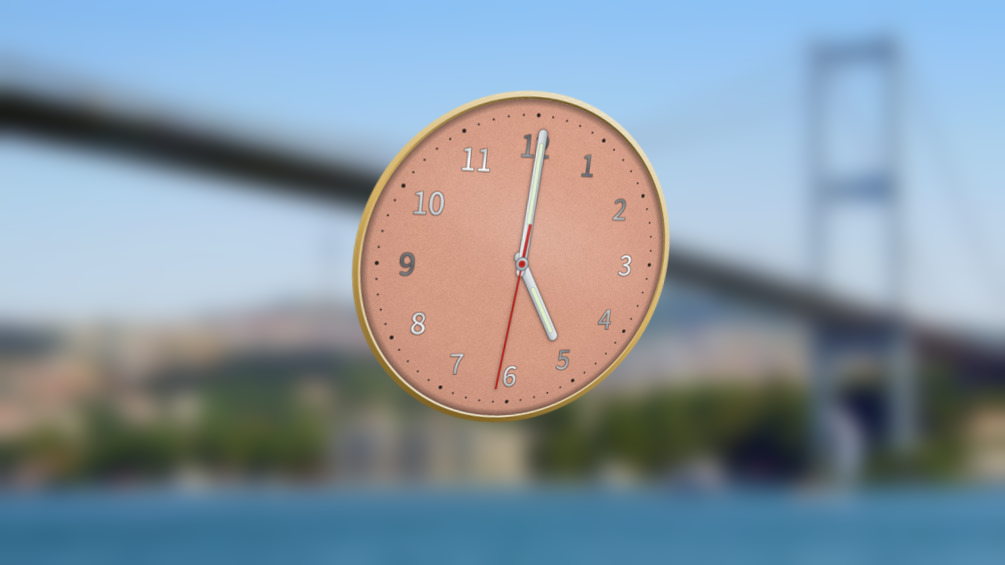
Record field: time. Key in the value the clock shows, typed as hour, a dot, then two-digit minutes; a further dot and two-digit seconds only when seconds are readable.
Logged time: 5.00.31
